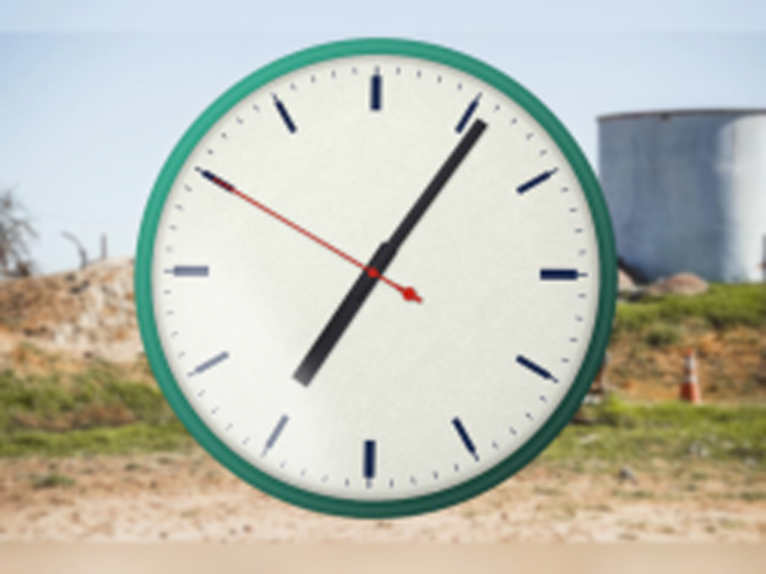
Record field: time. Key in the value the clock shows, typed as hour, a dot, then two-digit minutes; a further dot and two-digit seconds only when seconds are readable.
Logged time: 7.05.50
